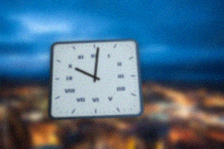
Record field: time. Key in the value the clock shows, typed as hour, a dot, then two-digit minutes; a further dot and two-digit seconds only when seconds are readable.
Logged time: 10.01
